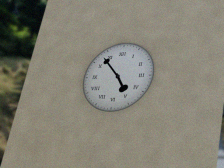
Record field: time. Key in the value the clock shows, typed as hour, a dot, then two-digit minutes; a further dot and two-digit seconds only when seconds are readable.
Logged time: 4.53
